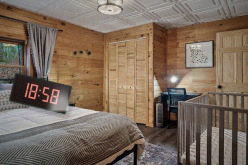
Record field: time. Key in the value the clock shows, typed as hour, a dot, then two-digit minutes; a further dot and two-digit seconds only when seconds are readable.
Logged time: 18.58
